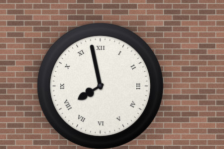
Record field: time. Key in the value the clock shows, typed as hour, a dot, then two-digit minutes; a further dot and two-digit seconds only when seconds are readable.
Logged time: 7.58
